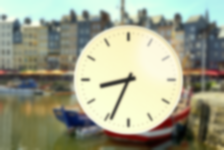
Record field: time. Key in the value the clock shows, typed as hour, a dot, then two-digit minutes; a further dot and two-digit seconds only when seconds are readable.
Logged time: 8.34
